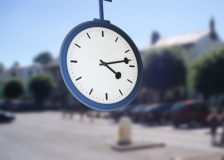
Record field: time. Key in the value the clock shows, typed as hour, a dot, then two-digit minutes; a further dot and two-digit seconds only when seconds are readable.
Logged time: 4.13
